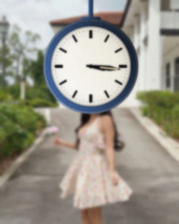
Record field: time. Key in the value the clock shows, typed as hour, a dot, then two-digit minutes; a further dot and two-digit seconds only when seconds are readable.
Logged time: 3.16
